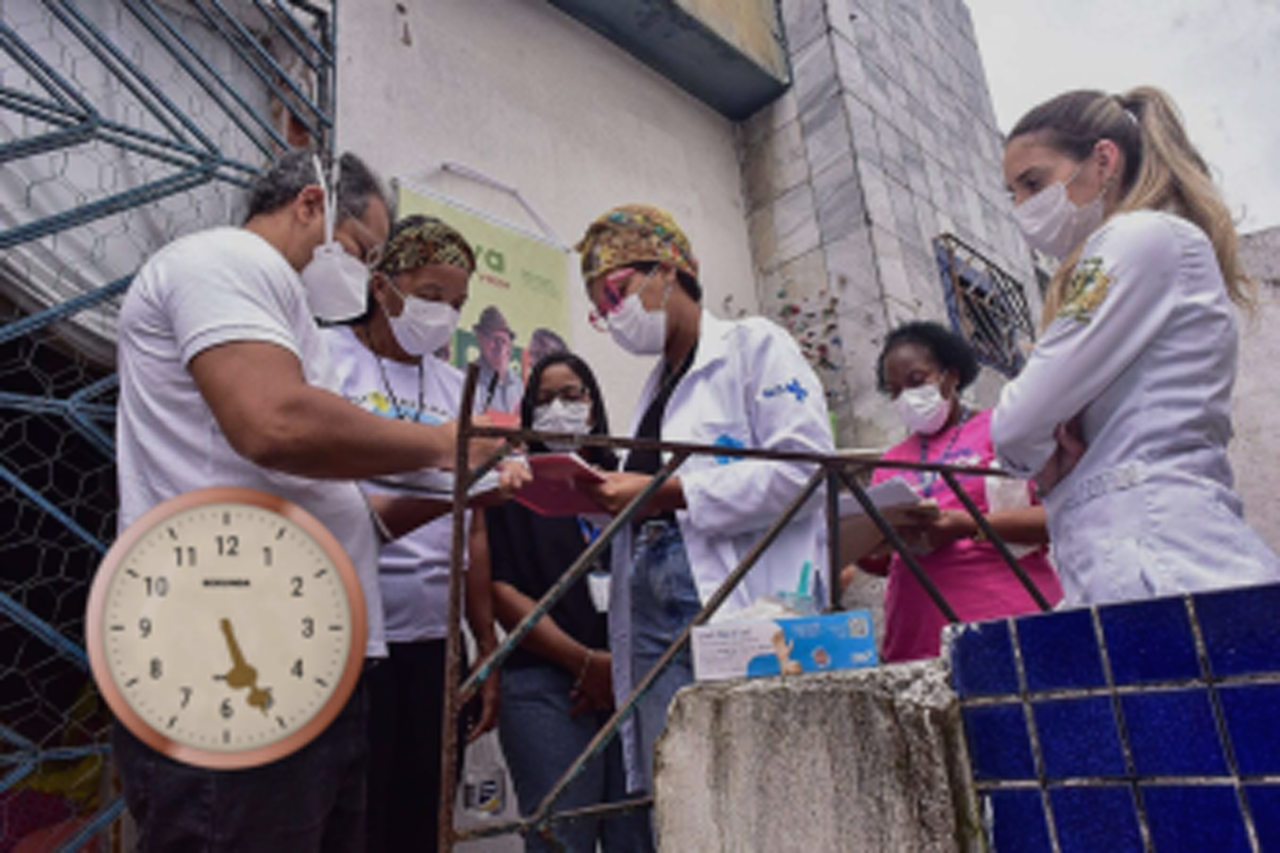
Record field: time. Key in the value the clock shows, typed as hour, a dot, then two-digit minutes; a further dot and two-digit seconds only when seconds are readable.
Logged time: 5.26
